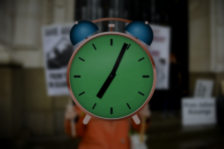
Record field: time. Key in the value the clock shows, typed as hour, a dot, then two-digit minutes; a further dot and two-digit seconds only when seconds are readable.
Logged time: 7.04
